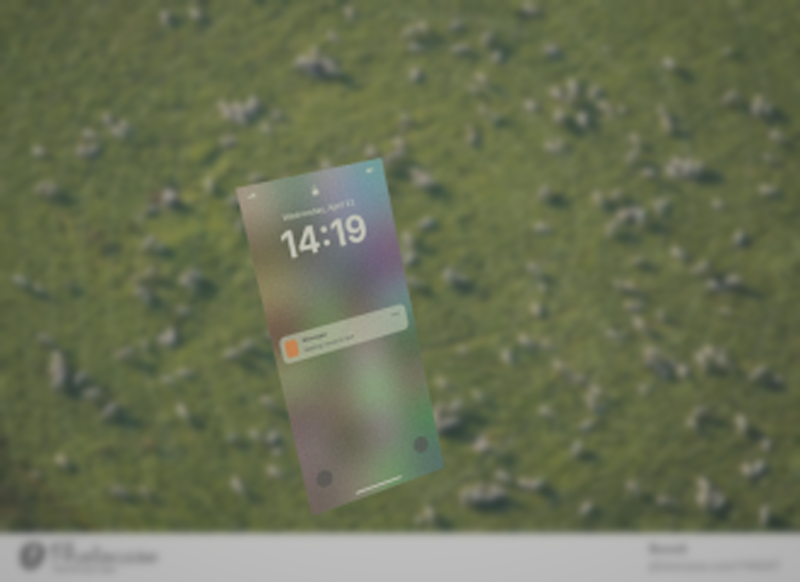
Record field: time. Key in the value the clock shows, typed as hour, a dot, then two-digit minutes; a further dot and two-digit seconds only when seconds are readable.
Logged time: 14.19
